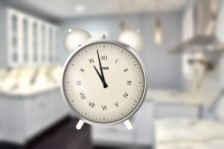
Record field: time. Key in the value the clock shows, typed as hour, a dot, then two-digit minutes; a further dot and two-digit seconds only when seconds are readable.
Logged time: 10.58
